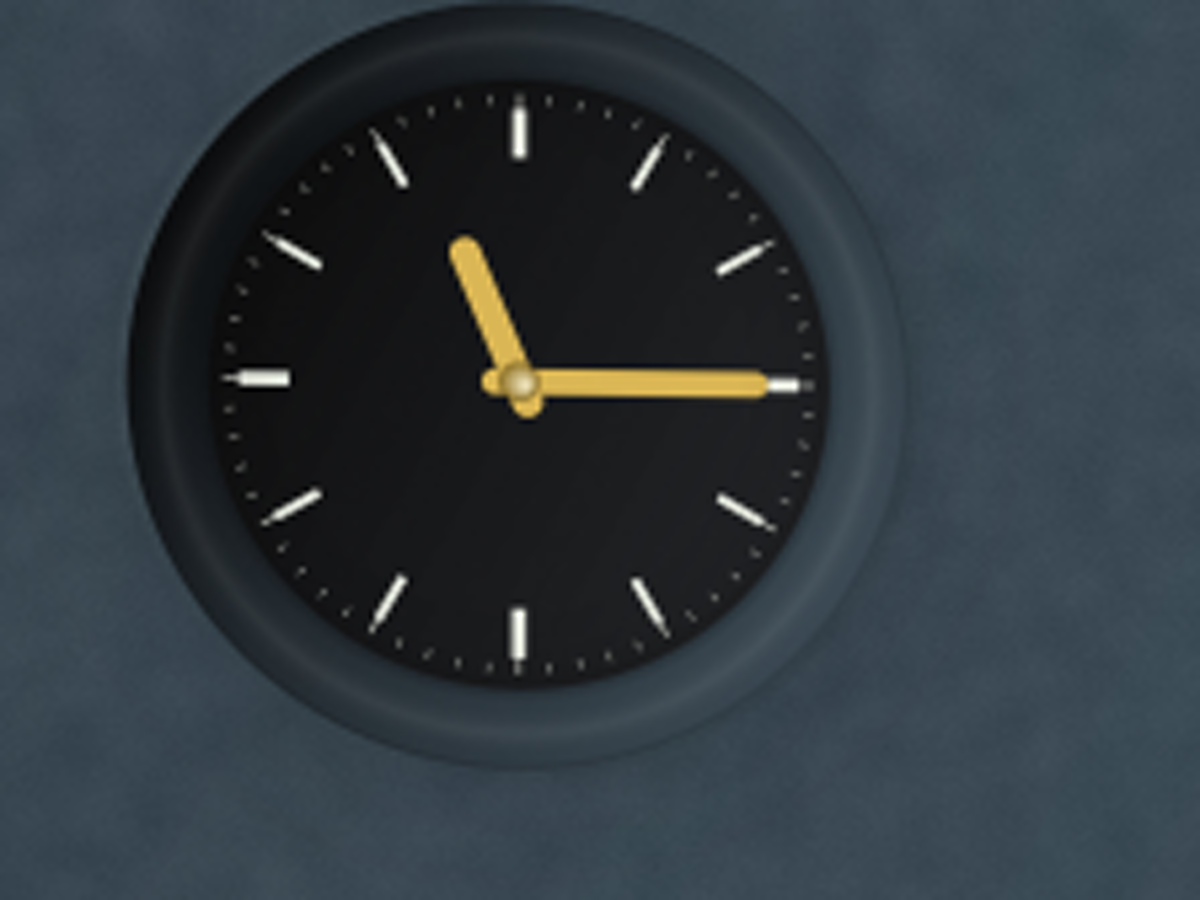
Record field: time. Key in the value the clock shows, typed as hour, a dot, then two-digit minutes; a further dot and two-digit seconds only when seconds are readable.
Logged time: 11.15
